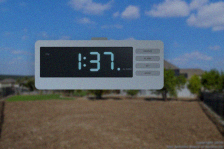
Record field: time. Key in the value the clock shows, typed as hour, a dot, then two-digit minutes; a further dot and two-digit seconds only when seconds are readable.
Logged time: 1.37
